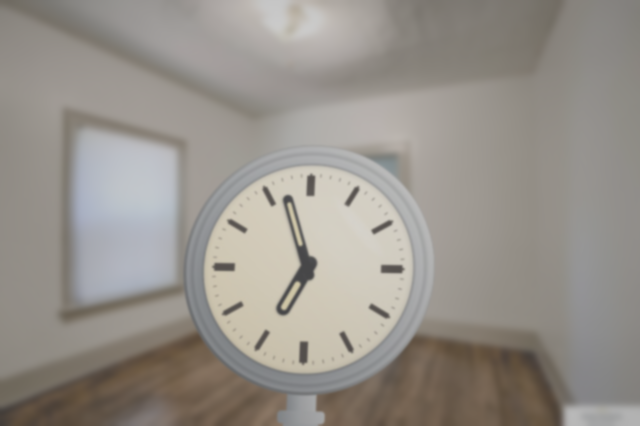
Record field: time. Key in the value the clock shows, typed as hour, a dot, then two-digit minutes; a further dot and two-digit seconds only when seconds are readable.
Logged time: 6.57
